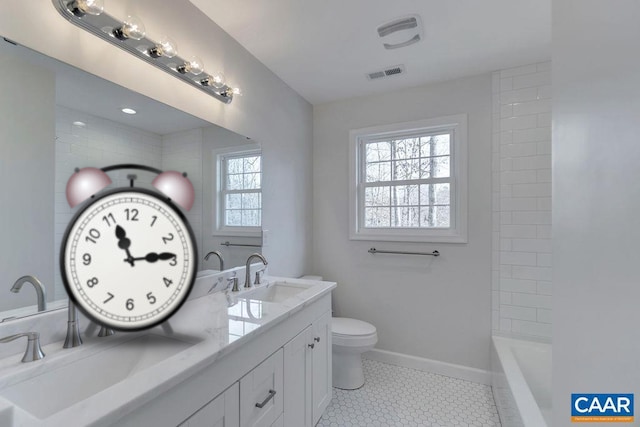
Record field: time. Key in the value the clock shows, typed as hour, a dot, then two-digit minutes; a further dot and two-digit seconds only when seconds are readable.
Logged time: 11.14
